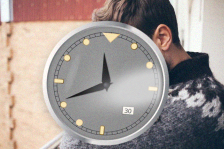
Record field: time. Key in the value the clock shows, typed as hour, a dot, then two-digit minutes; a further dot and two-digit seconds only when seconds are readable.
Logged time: 11.41
